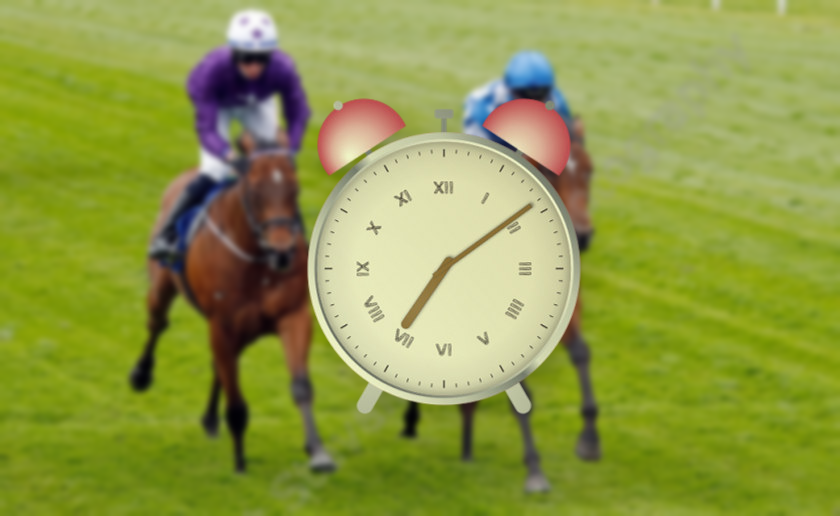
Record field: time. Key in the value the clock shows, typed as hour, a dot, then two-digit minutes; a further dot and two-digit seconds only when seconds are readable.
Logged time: 7.09
